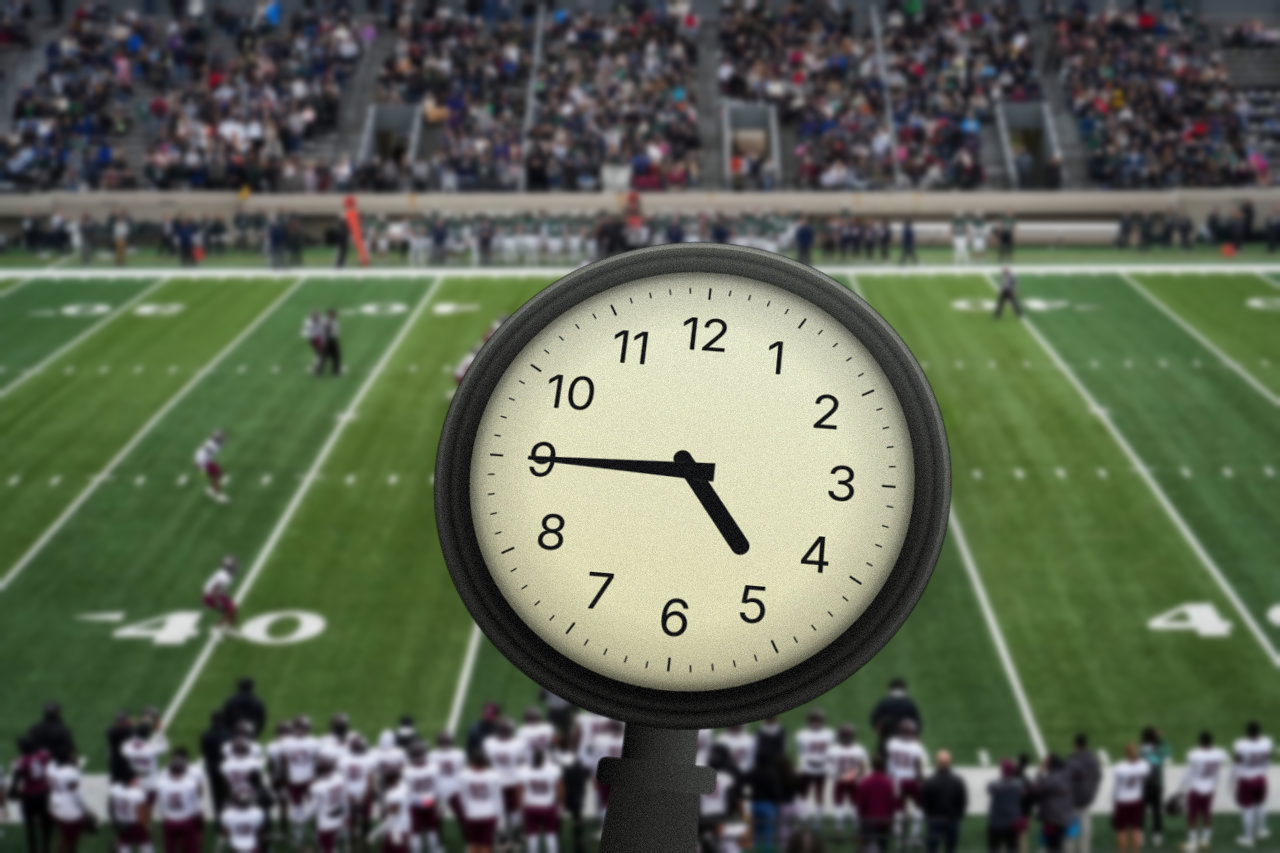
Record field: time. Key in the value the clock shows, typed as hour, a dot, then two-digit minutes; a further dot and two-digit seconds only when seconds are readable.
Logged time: 4.45
